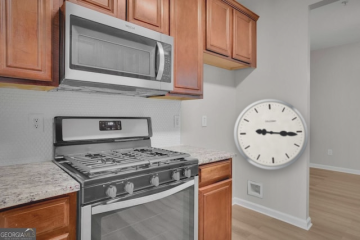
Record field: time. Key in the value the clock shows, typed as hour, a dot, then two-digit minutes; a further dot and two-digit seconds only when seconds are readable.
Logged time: 9.16
